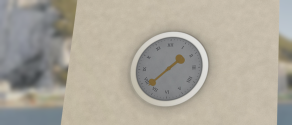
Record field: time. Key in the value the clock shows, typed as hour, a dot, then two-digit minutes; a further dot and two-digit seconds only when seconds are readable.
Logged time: 1.38
